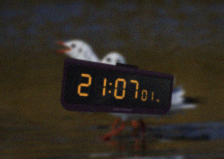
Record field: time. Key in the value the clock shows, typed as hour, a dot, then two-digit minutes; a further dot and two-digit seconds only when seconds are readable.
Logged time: 21.07.01
